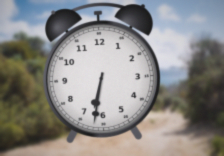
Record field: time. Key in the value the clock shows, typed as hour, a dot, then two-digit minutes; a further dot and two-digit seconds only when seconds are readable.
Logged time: 6.32
